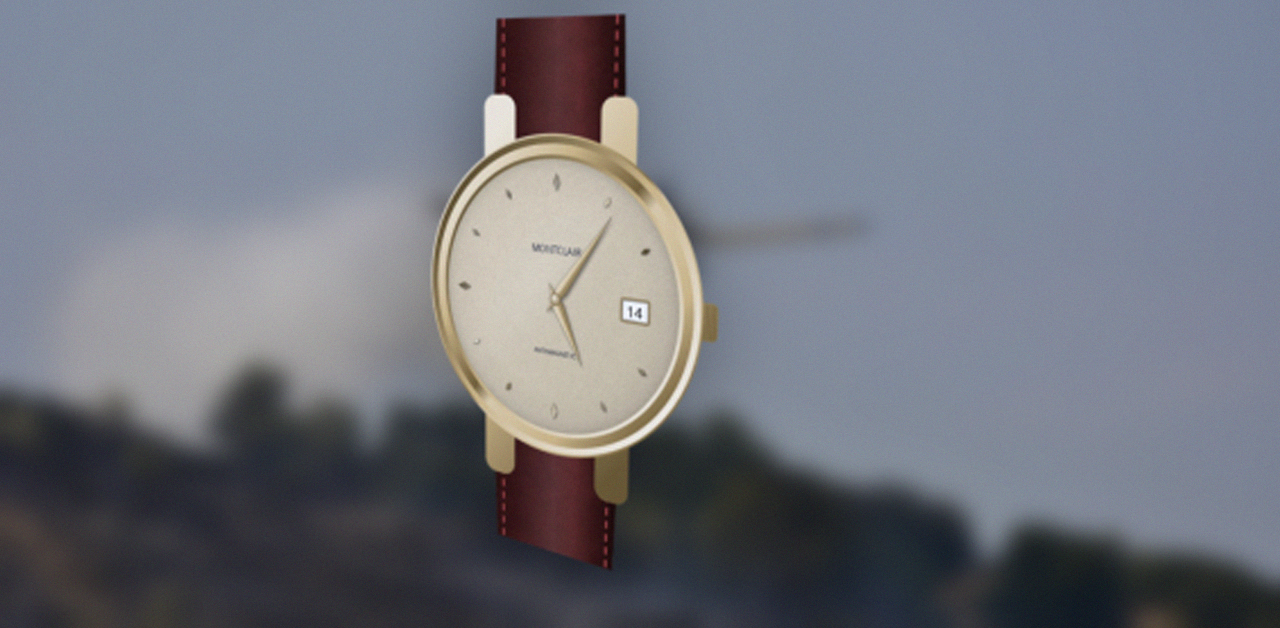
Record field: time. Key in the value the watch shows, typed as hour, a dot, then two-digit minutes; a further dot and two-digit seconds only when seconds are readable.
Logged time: 5.06
